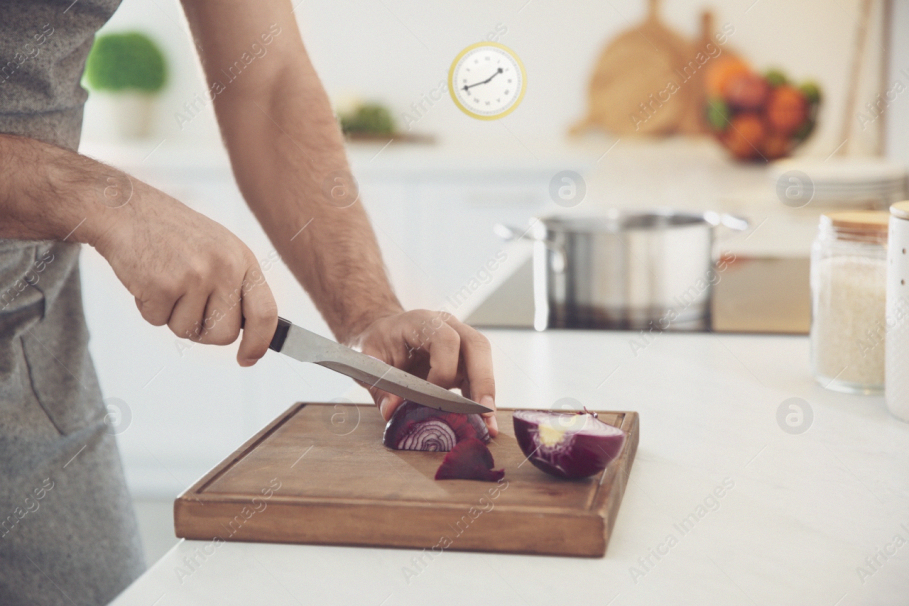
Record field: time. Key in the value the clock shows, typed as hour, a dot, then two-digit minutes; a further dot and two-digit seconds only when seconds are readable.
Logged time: 1.42
